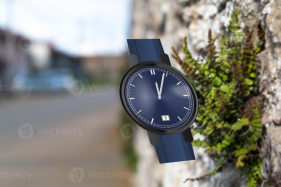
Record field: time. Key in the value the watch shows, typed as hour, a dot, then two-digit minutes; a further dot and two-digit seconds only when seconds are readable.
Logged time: 12.04
